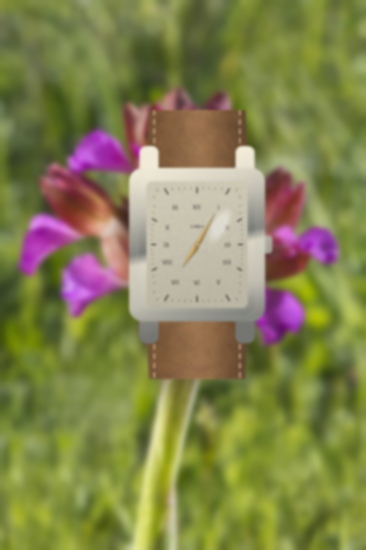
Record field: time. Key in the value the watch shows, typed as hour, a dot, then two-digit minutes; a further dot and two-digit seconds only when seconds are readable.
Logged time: 7.05
